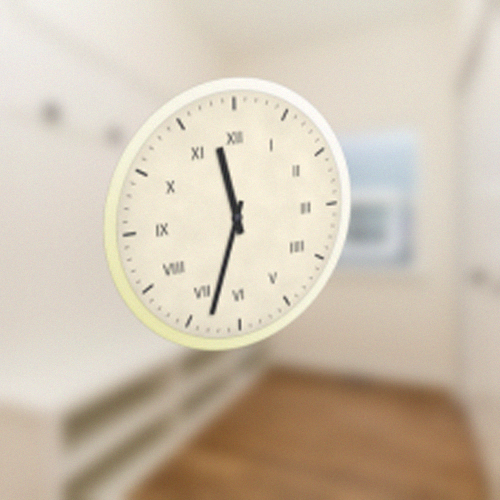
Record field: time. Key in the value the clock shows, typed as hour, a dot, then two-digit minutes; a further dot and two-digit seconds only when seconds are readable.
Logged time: 11.33
